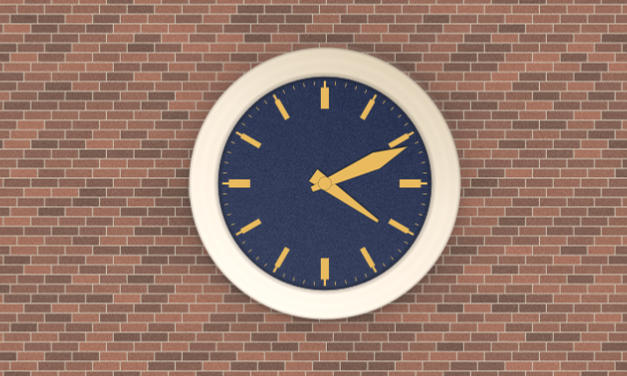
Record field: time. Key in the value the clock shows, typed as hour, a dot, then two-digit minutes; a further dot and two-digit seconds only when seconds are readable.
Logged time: 4.11
